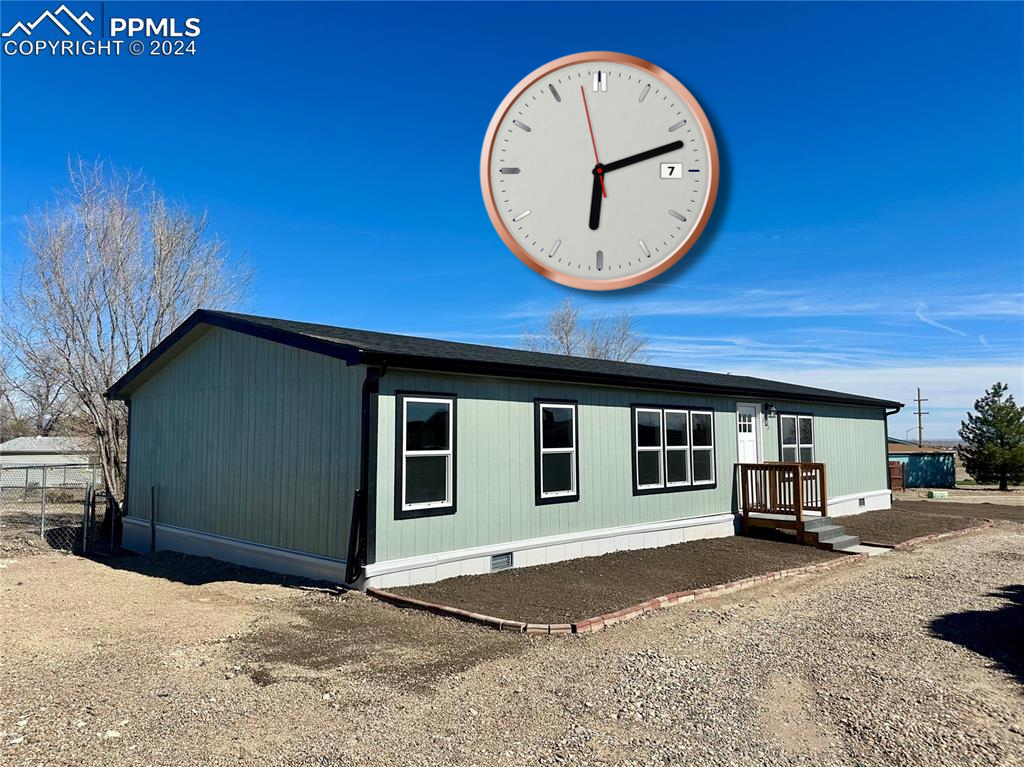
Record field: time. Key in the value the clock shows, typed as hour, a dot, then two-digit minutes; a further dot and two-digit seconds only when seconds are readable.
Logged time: 6.11.58
